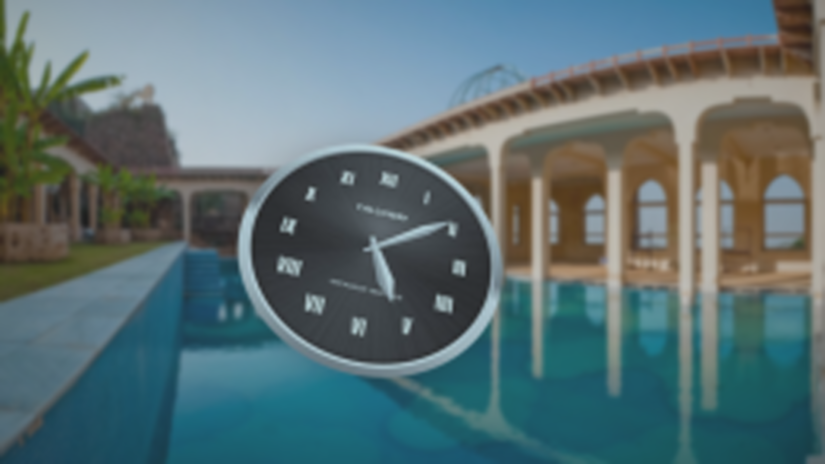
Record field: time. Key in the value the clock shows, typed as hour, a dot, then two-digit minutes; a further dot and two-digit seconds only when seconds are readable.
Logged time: 5.09
